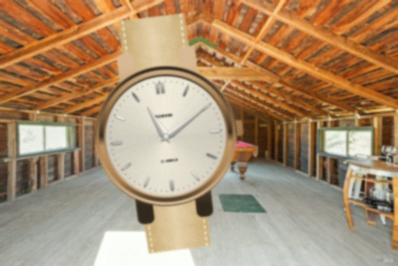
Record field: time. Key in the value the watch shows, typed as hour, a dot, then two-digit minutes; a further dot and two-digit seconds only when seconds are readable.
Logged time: 11.10
